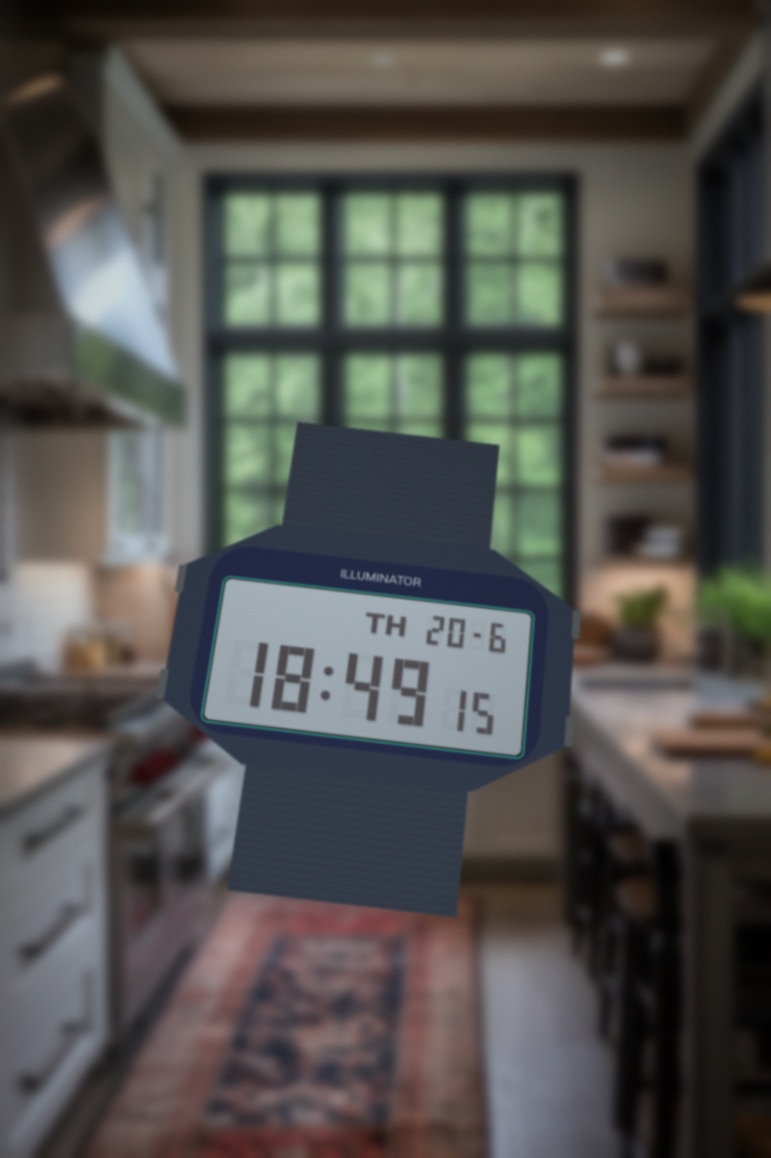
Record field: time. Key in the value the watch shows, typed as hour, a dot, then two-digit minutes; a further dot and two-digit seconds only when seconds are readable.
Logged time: 18.49.15
